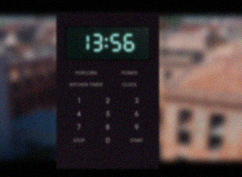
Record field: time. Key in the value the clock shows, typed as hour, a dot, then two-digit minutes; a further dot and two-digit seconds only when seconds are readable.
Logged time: 13.56
